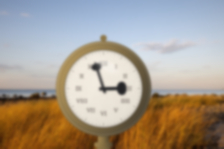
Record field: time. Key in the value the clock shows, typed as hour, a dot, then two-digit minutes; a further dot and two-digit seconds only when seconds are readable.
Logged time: 2.57
